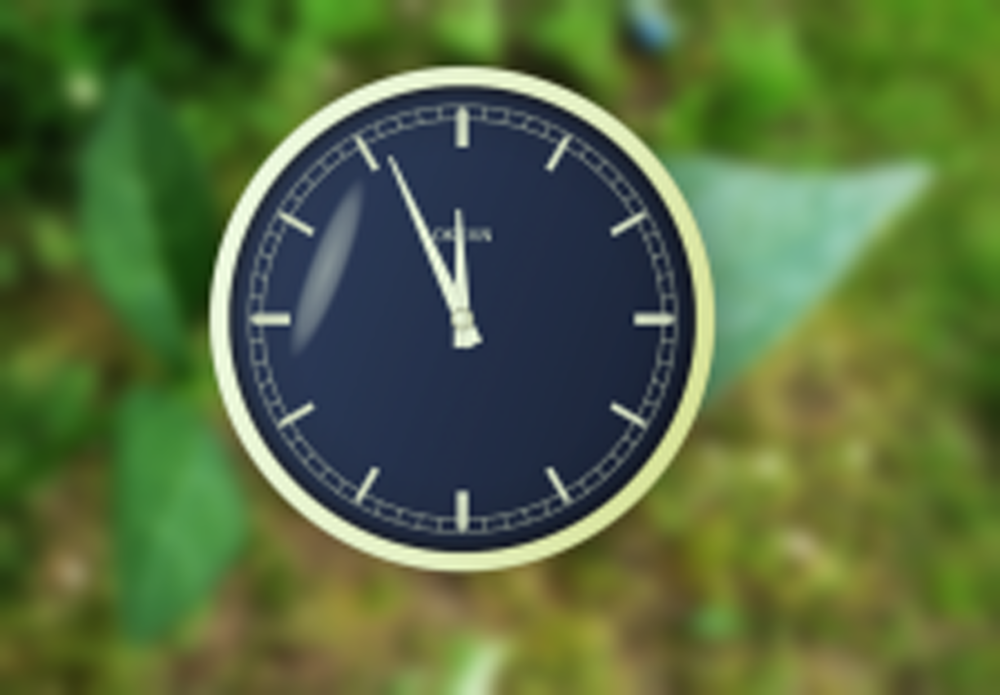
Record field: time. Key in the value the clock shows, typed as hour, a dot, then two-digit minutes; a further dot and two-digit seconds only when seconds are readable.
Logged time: 11.56
